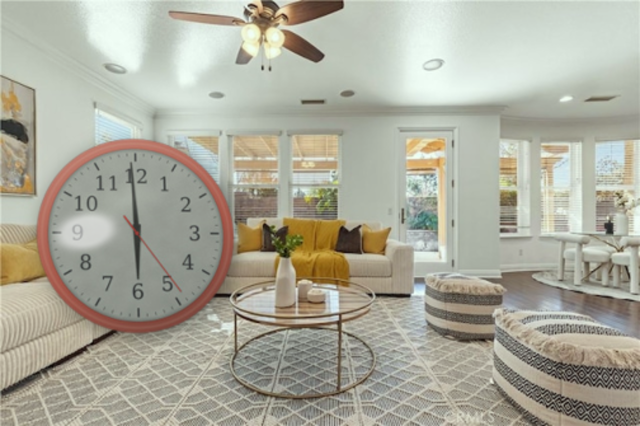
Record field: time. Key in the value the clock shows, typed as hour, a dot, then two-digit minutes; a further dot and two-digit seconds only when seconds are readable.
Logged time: 5.59.24
